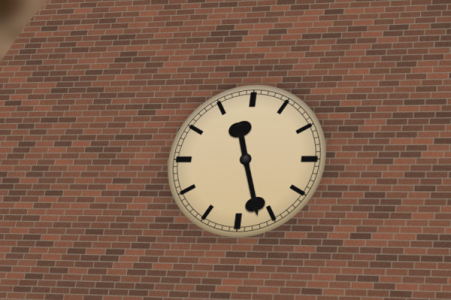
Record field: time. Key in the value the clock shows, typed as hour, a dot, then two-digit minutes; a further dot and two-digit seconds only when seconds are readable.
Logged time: 11.27
